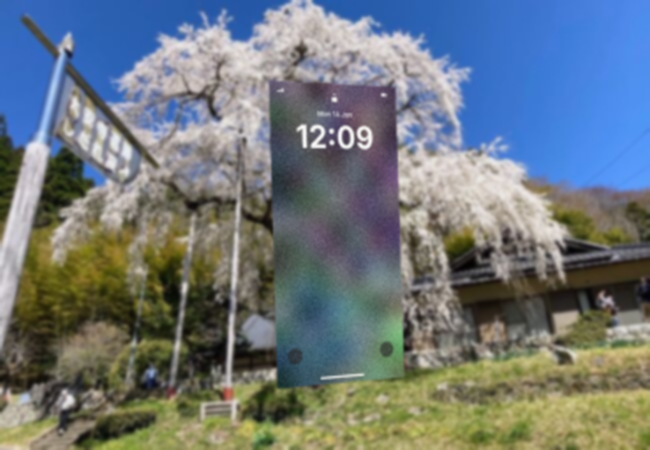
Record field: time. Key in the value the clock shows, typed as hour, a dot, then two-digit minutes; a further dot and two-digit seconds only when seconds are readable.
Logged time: 12.09
